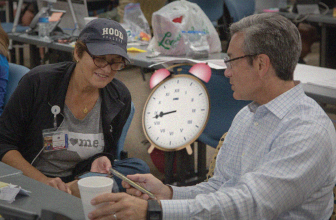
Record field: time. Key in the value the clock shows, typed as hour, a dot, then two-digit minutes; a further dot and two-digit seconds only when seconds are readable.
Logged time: 8.43
